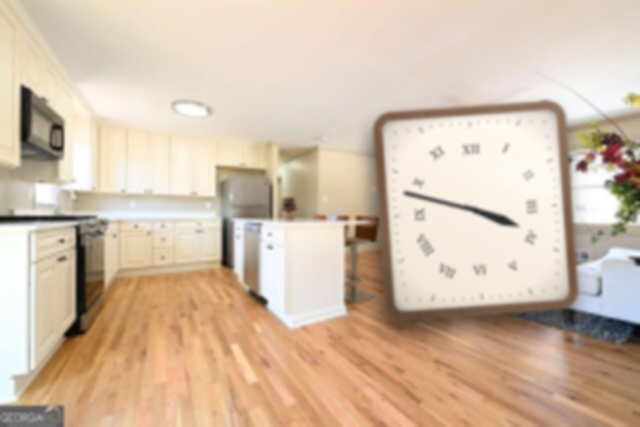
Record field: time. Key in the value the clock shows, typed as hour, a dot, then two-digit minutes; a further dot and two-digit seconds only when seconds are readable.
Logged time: 3.48
